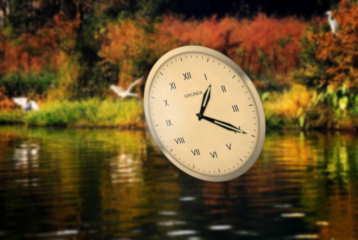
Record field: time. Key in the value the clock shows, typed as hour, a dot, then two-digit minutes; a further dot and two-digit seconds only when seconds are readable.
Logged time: 1.20
